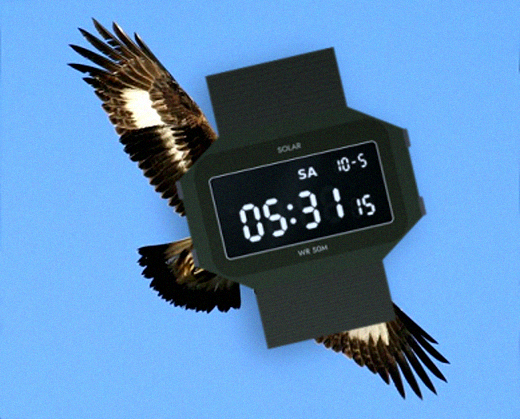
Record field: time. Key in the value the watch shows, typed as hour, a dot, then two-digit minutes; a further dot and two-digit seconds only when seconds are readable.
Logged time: 5.31.15
